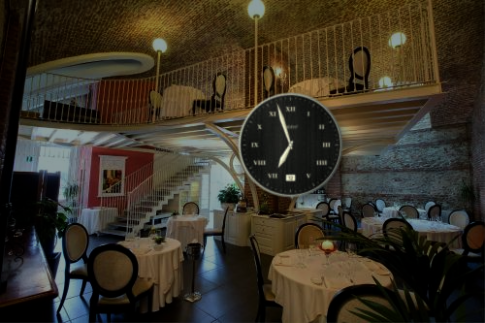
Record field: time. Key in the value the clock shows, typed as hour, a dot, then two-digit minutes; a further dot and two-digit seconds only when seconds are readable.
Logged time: 6.57
